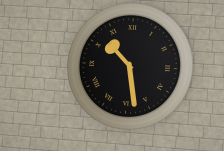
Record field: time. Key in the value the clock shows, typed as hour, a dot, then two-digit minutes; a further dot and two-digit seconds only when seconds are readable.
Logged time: 10.28
